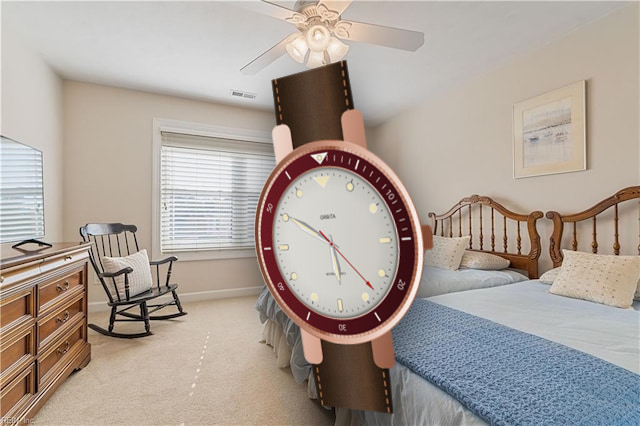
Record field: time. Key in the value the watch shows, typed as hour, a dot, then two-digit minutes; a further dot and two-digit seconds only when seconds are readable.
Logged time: 5.50.23
